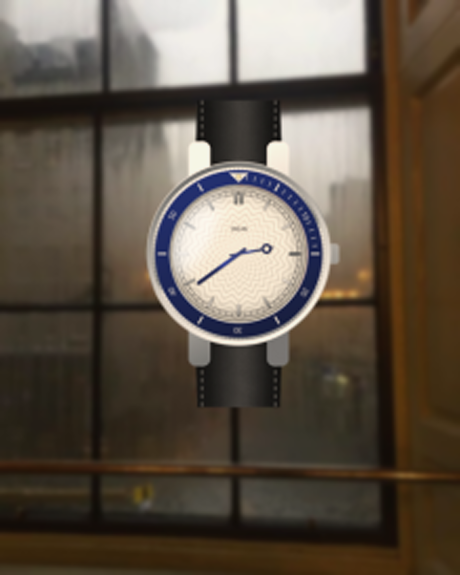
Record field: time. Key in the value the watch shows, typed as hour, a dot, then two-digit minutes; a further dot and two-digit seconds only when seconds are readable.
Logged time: 2.39
